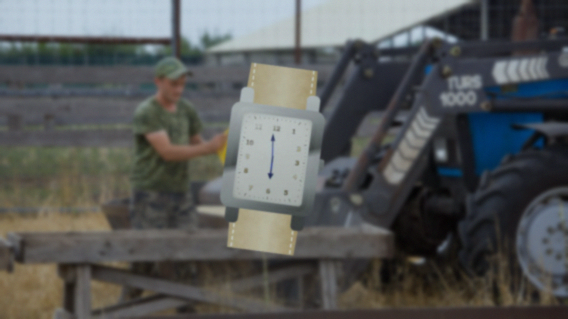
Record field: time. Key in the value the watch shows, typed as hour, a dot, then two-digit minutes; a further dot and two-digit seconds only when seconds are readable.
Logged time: 5.59
